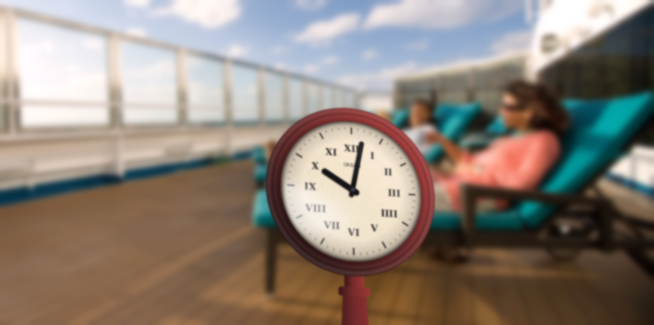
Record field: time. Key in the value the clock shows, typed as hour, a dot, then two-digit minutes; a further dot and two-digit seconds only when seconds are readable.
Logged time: 10.02
